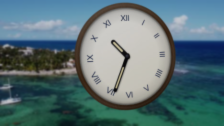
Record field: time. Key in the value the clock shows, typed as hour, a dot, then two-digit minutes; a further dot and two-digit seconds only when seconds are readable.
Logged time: 10.34
